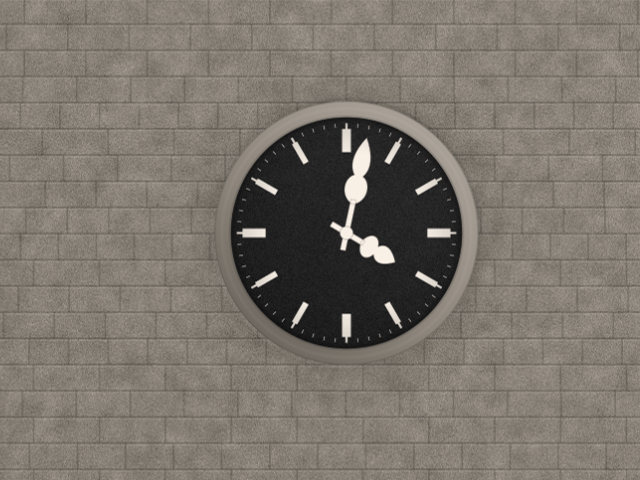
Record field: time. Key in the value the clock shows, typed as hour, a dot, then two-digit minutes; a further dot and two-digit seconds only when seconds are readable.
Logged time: 4.02
